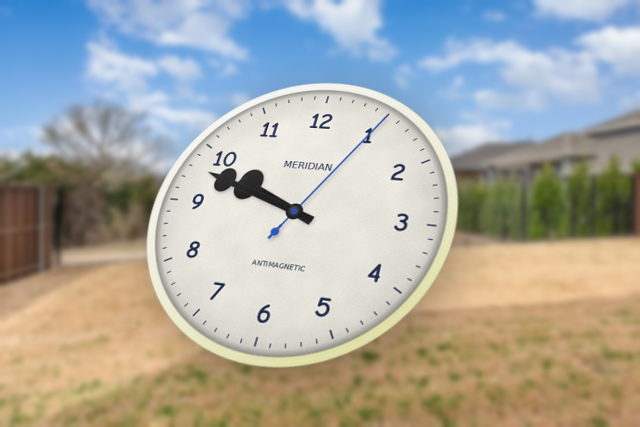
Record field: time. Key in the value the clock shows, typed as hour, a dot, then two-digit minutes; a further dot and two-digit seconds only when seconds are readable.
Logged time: 9.48.05
